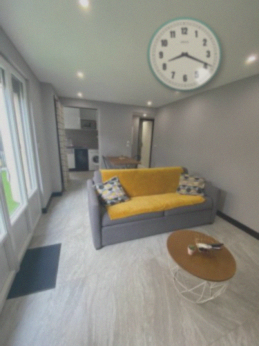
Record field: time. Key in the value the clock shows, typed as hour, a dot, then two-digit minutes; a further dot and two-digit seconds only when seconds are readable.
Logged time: 8.19
